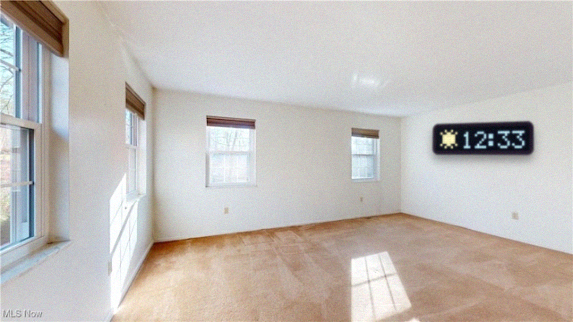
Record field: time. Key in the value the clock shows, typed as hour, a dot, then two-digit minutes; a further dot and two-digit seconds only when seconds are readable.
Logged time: 12.33
